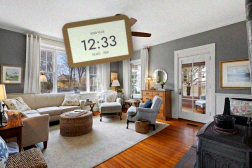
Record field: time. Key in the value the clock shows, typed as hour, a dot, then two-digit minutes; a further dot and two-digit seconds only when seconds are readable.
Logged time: 12.33
